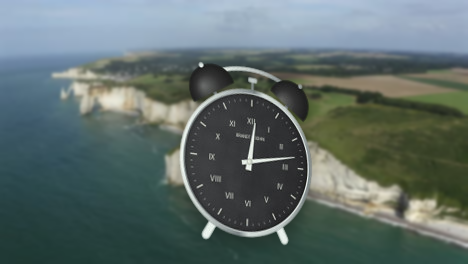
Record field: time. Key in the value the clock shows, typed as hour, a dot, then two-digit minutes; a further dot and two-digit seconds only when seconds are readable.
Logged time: 12.13
